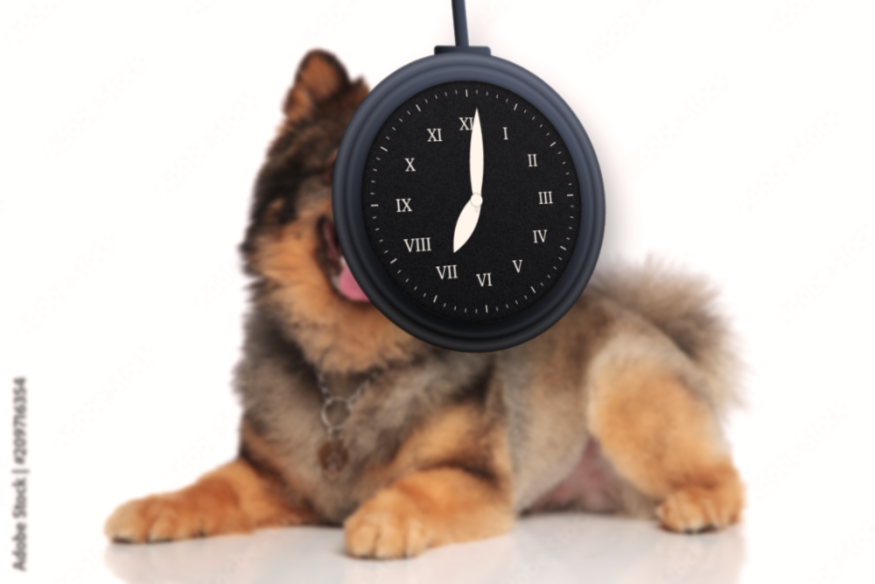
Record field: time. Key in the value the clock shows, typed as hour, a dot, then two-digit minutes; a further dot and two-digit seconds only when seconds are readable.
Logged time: 7.01
